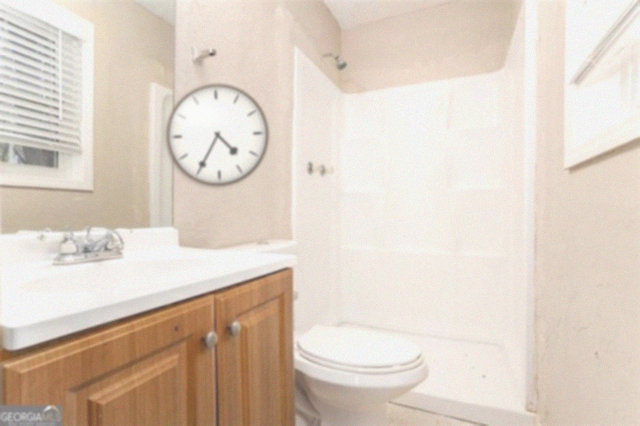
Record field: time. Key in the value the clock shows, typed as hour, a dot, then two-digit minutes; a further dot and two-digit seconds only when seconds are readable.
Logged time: 4.35
